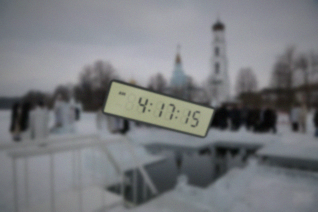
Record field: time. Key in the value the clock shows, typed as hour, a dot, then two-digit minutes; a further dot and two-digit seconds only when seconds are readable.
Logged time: 4.17.15
